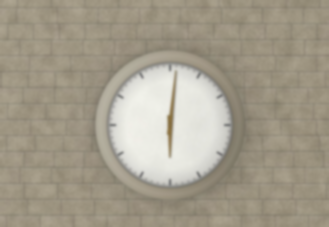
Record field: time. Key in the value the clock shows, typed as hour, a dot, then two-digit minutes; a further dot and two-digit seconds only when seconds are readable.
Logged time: 6.01
